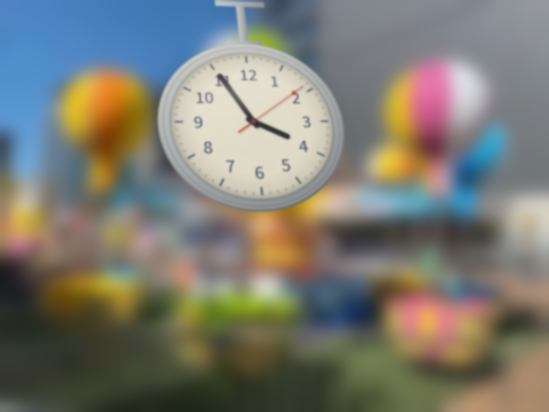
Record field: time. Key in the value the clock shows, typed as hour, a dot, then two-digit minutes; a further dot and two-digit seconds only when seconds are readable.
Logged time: 3.55.09
